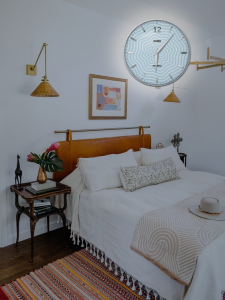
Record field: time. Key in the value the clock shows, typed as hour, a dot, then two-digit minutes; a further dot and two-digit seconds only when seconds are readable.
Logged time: 6.07
